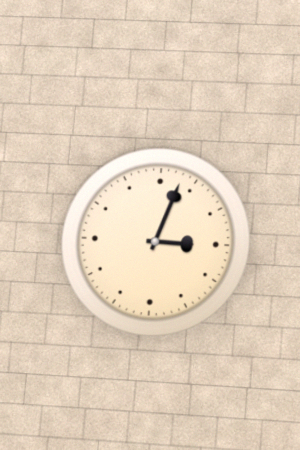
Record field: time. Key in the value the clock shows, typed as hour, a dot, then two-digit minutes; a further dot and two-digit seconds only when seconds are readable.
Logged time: 3.03
